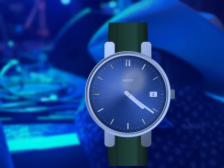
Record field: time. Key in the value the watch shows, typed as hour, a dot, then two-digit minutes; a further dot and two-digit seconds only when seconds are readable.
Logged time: 4.21
